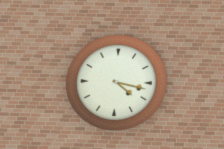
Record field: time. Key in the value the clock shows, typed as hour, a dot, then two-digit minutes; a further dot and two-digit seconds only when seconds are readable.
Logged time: 4.17
